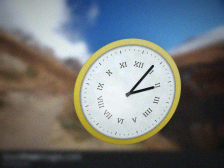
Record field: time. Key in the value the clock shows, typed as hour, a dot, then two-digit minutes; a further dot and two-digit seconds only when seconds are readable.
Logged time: 2.04
